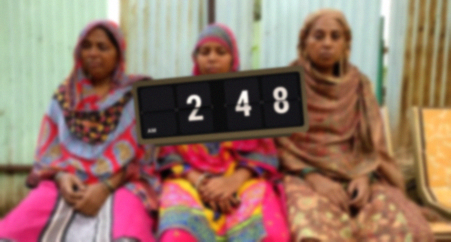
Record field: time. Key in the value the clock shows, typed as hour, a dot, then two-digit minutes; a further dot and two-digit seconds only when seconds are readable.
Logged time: 2.48
